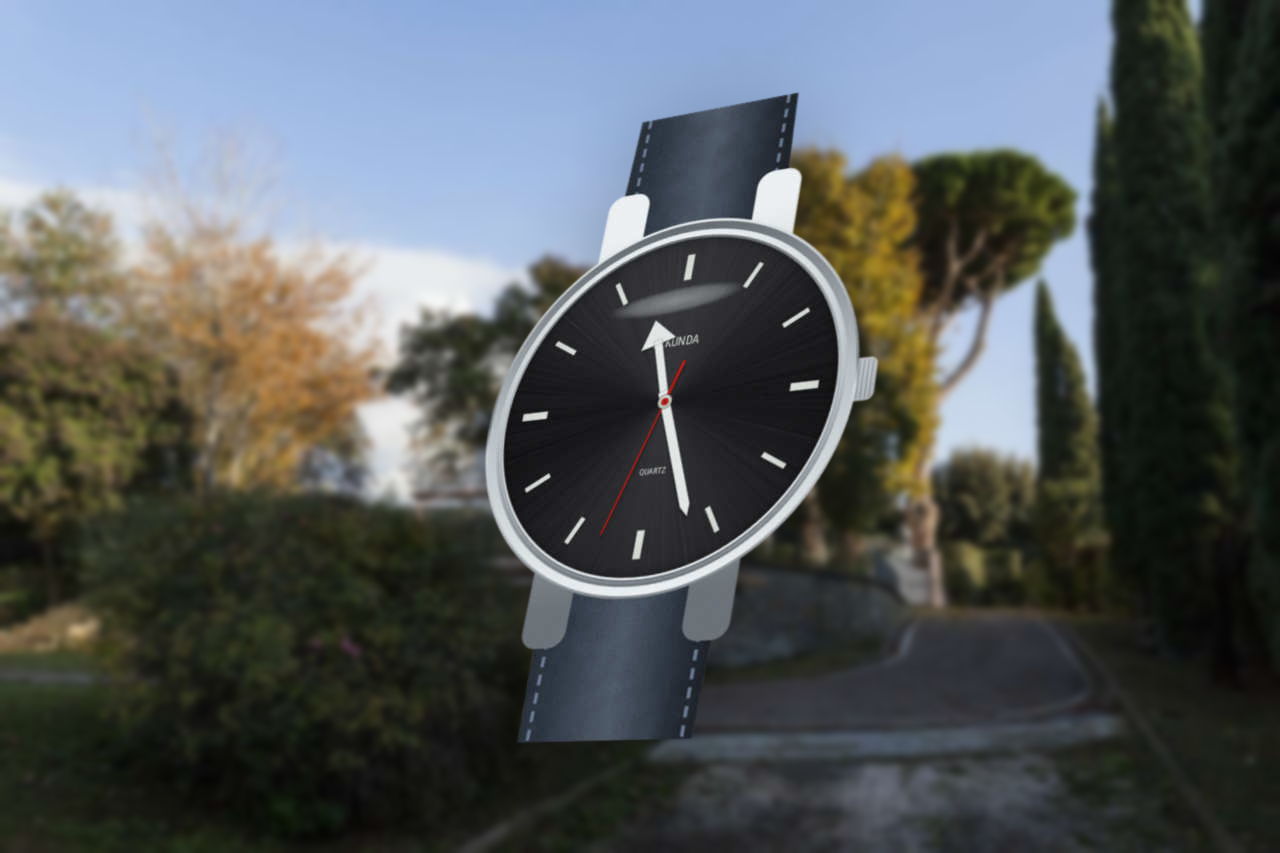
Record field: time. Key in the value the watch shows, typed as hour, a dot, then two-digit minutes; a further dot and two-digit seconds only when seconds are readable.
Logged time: 11.26.33
